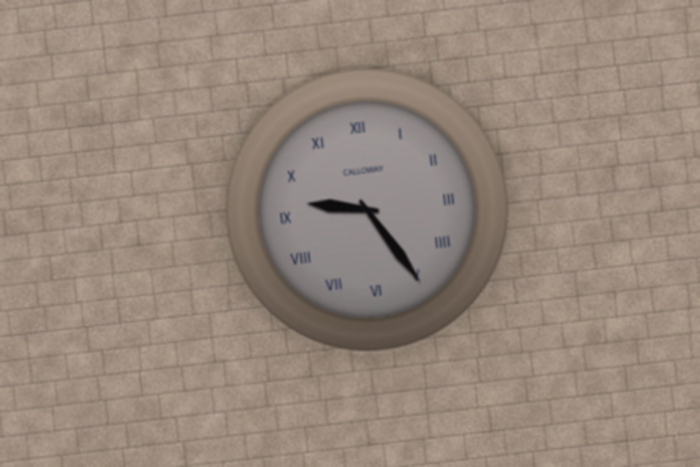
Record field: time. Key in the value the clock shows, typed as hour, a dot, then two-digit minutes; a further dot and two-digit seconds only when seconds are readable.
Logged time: 9.25
